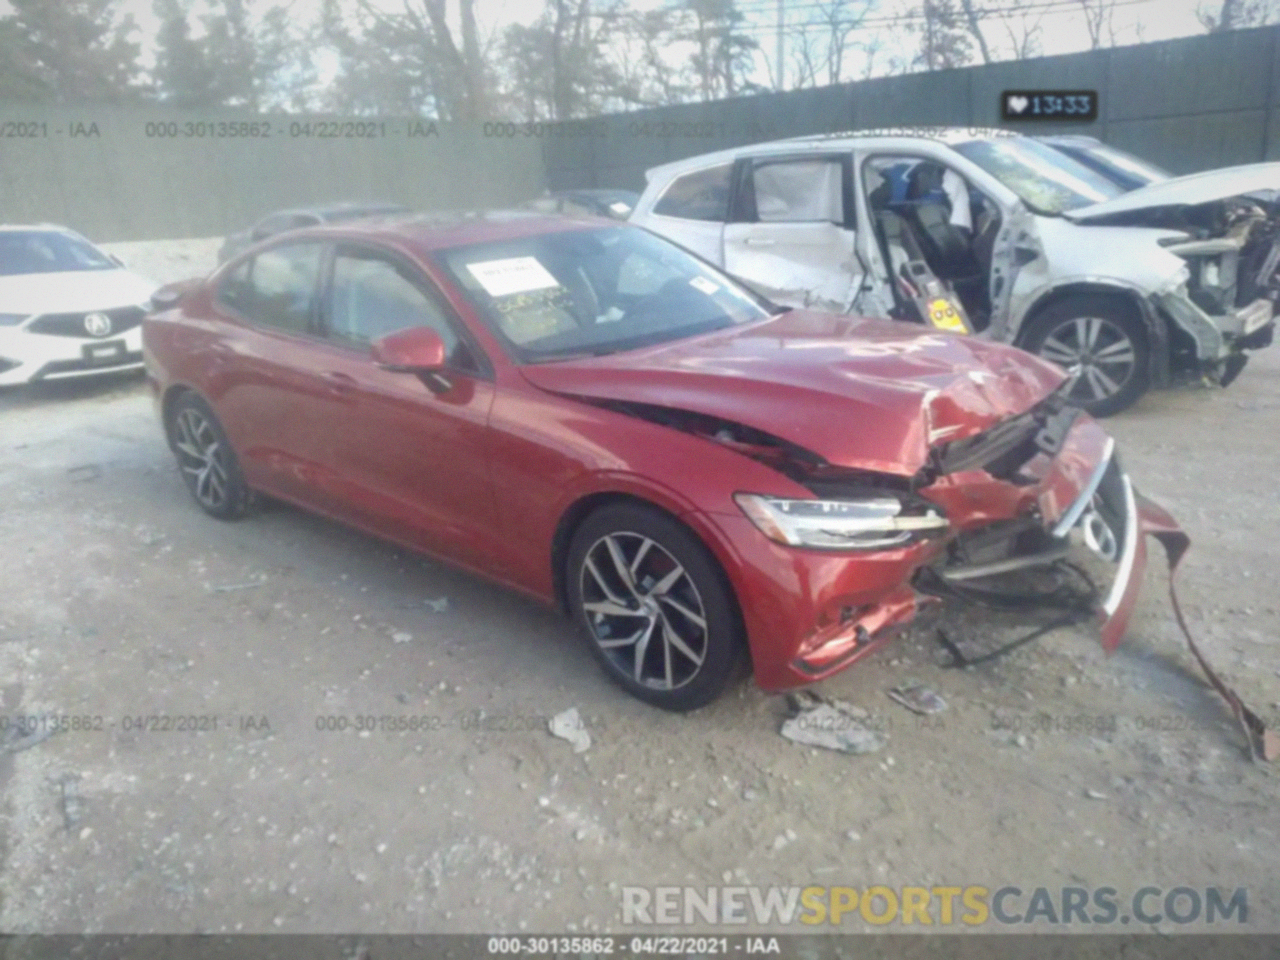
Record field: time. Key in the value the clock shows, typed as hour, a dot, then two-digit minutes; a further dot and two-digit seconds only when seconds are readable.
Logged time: 13.33
